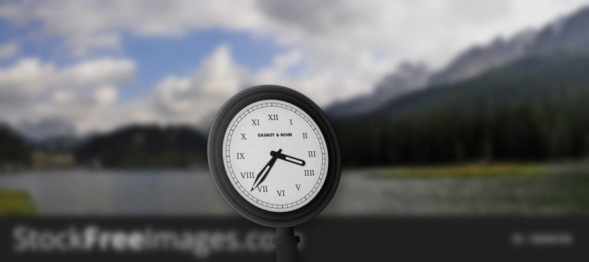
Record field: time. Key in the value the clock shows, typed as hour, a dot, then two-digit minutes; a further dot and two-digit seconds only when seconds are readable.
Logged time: 3.37
